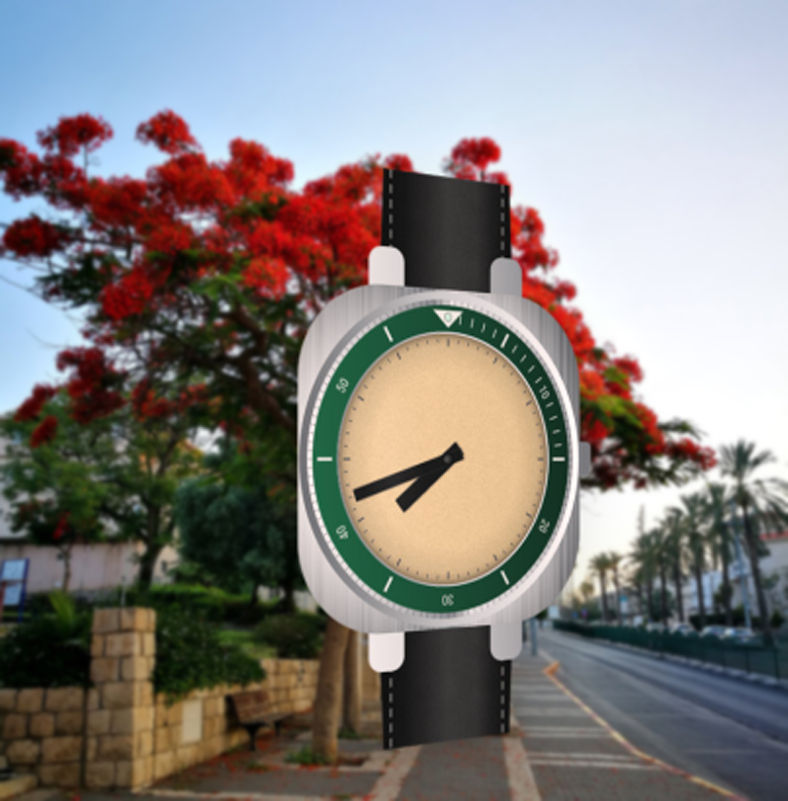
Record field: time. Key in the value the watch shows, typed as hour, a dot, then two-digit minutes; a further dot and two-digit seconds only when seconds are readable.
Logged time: 7.42
